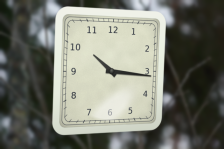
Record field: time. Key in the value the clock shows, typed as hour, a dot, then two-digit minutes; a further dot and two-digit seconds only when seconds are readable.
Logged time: 10.16
